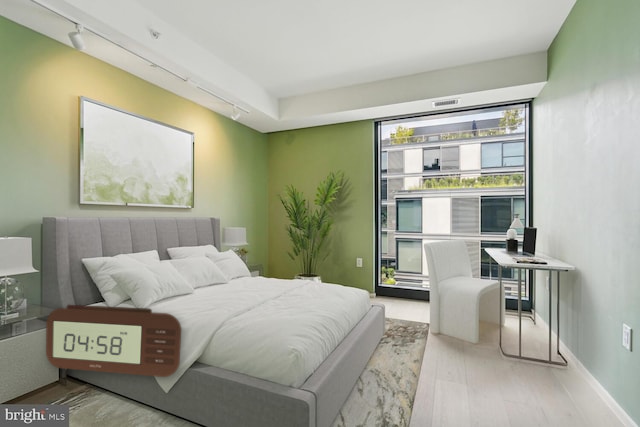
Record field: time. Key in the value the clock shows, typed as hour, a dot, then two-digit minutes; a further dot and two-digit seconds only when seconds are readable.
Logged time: 4.58
